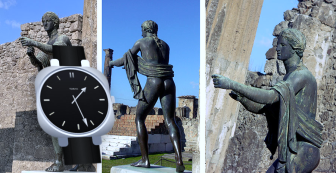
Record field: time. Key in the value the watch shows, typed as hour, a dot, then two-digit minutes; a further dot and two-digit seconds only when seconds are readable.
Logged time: 1.27
